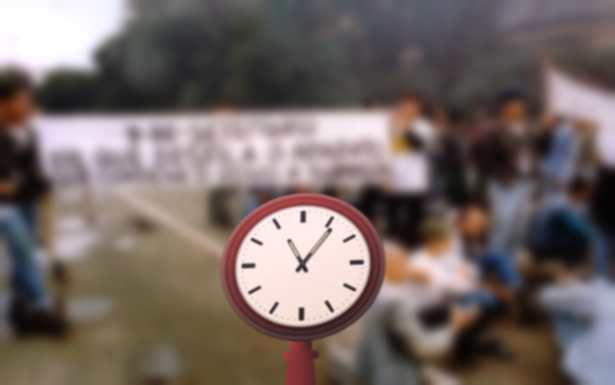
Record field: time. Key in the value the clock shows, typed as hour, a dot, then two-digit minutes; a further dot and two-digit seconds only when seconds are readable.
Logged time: 11.06
